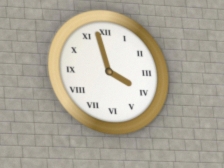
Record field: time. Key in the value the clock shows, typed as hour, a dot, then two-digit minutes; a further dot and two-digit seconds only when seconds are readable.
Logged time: 3.58
